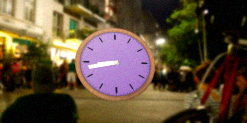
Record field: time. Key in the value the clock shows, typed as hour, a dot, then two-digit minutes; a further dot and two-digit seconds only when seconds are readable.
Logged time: 8.43
